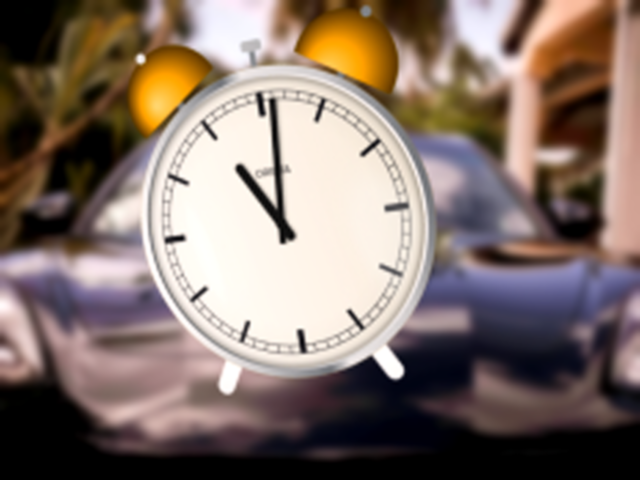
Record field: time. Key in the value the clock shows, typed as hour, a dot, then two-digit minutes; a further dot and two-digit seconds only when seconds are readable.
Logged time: 11.01
